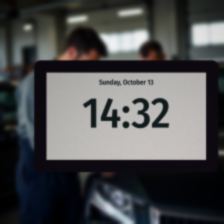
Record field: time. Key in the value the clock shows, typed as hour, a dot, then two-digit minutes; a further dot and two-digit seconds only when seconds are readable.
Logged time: 14.32
